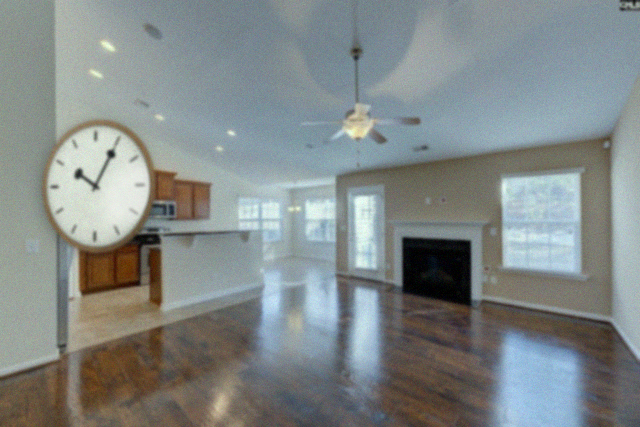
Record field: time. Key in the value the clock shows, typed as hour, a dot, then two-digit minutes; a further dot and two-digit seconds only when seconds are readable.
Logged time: 10.05
